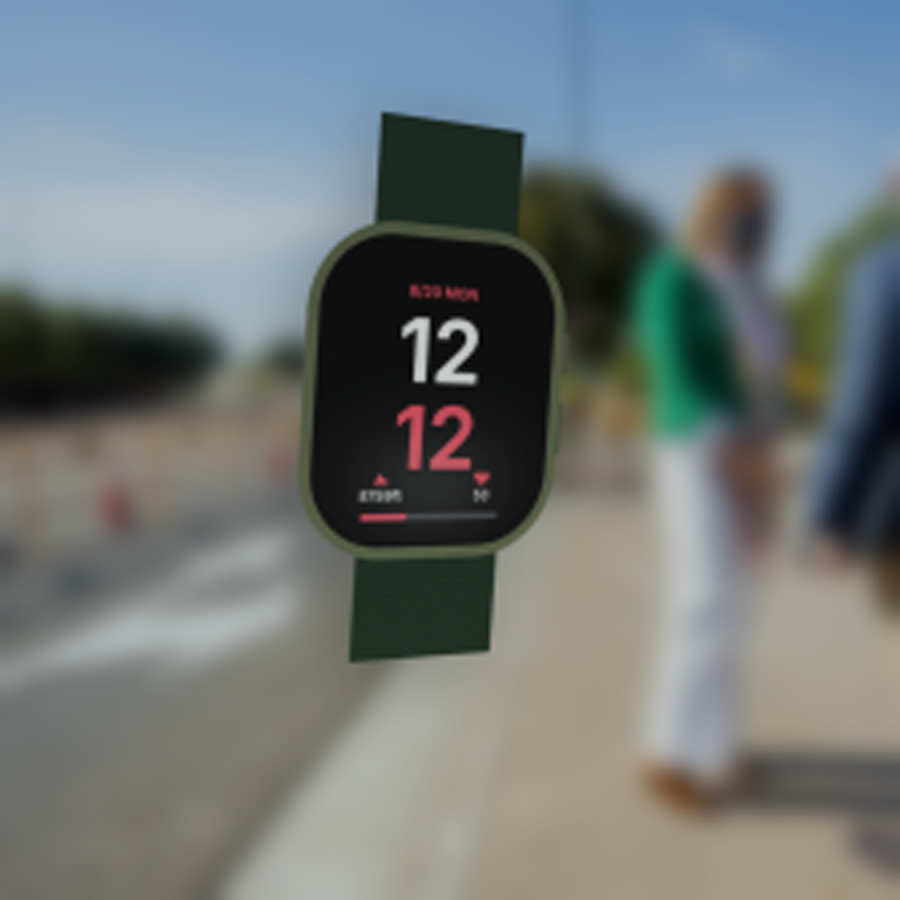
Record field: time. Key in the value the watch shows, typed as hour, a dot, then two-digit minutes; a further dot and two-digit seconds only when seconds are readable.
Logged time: 12.12
